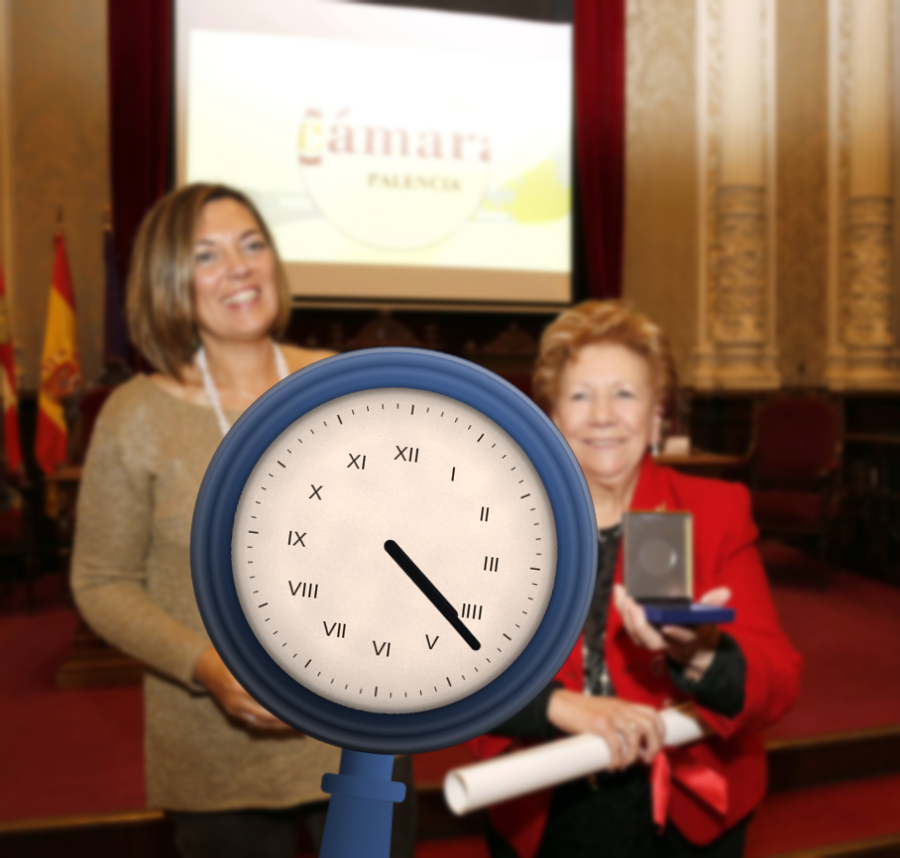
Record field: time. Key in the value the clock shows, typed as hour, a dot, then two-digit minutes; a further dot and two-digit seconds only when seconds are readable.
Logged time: 4.22
